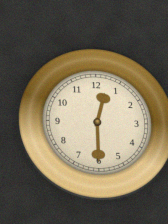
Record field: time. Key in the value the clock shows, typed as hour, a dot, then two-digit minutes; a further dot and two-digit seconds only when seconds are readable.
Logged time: 12.30
